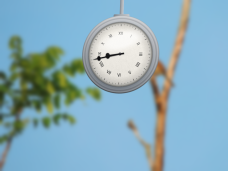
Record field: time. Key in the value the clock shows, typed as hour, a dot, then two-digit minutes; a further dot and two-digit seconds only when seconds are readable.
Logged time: 8.43
